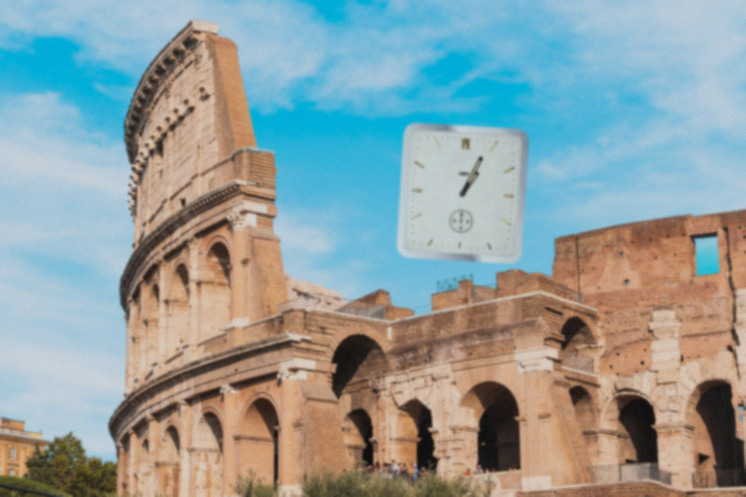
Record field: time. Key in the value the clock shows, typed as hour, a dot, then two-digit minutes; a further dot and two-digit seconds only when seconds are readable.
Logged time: 1.04
